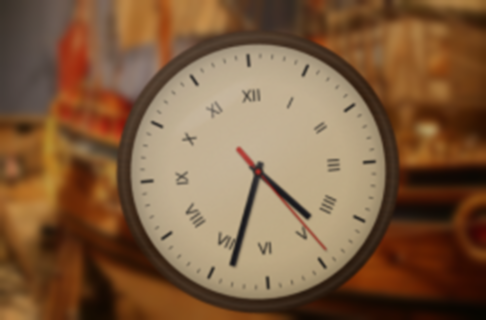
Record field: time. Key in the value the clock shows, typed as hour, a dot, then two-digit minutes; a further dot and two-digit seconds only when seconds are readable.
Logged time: 4.33.24
